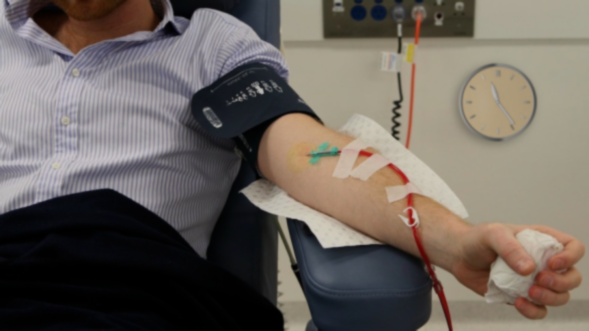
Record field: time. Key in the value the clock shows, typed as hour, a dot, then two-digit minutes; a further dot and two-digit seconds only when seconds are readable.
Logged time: 11.24
